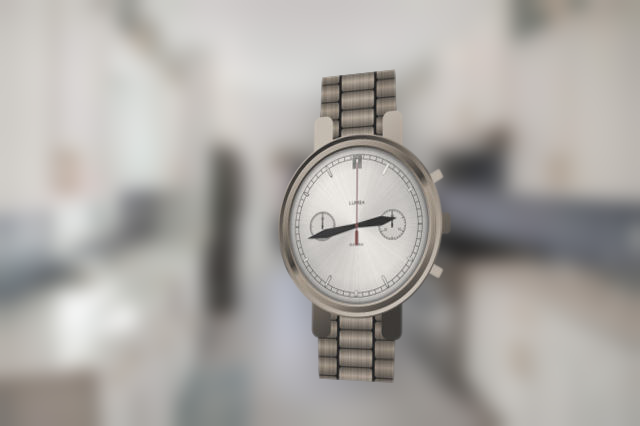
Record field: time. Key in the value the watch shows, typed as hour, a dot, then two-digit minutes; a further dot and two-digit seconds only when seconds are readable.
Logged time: 2.43
